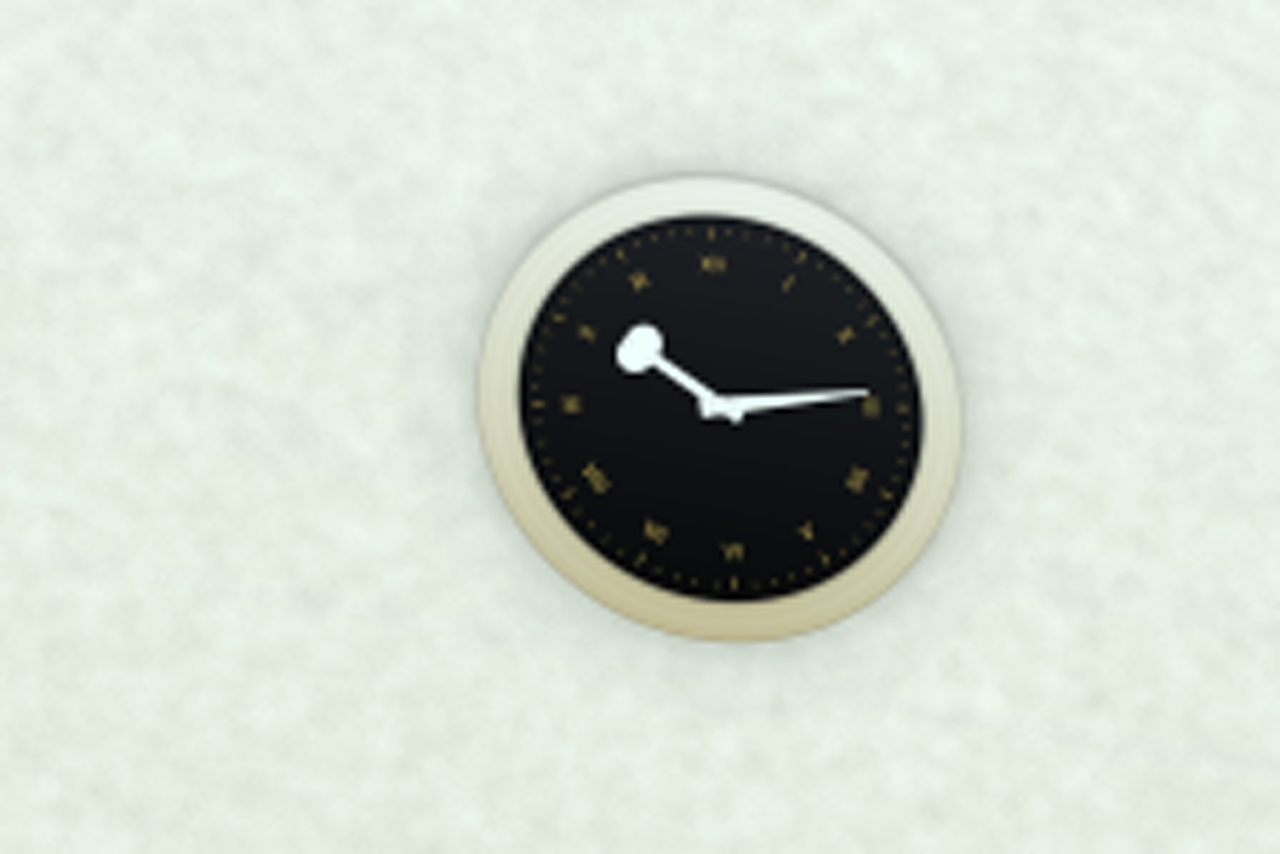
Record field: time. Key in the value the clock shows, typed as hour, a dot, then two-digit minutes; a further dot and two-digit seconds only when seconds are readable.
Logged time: 10.14
